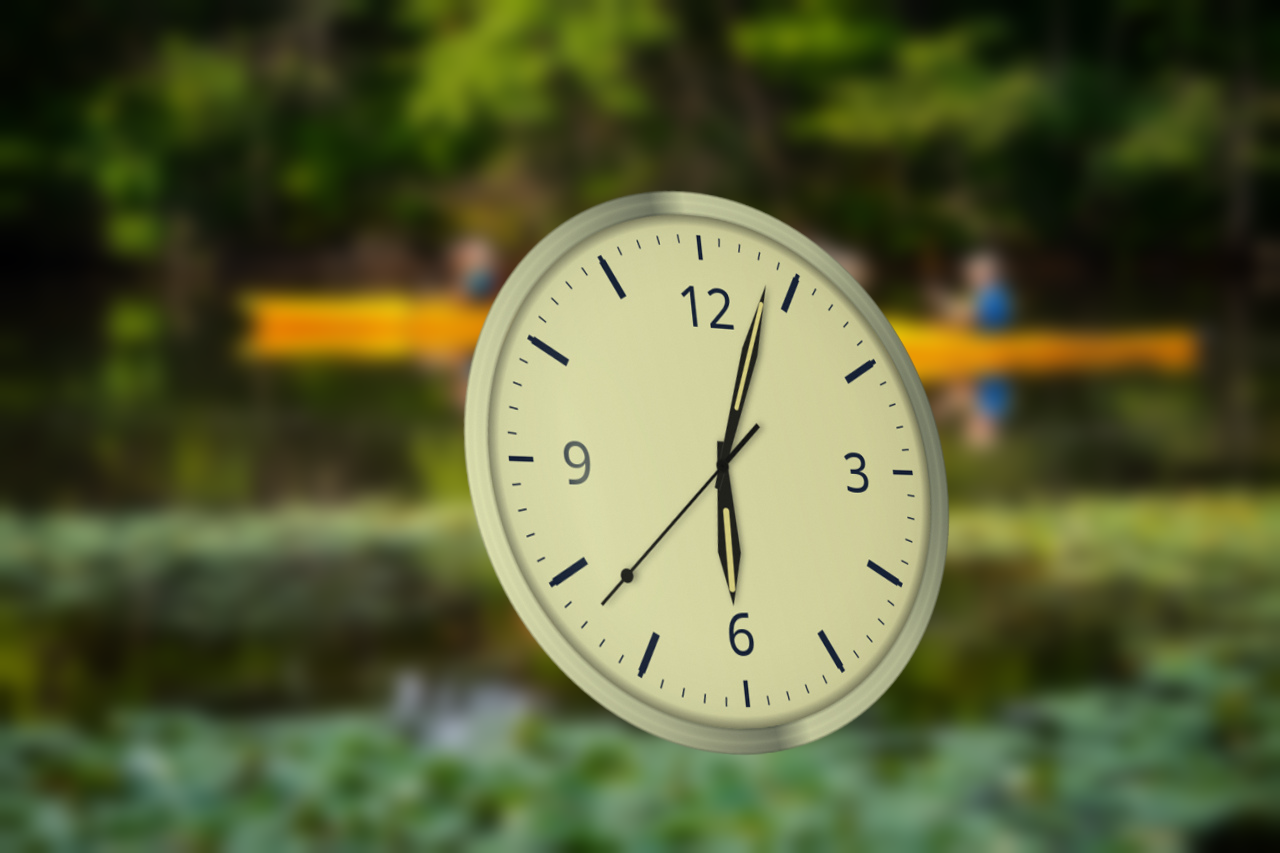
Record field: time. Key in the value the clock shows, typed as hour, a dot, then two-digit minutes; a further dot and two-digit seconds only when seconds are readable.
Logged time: 6.03.38
